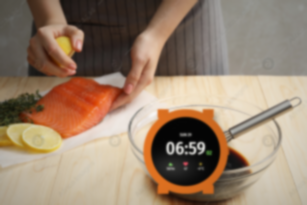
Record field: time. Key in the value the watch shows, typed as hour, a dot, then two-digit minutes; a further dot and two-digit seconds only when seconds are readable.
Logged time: 6.59
